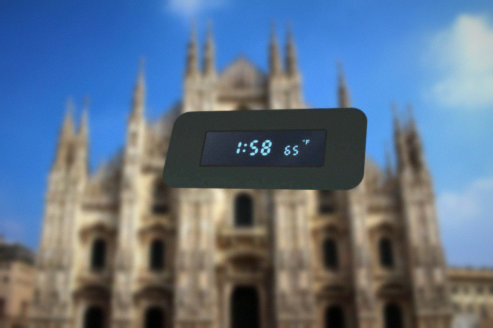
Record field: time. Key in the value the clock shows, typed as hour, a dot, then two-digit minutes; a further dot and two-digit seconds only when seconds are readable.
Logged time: 1.58
